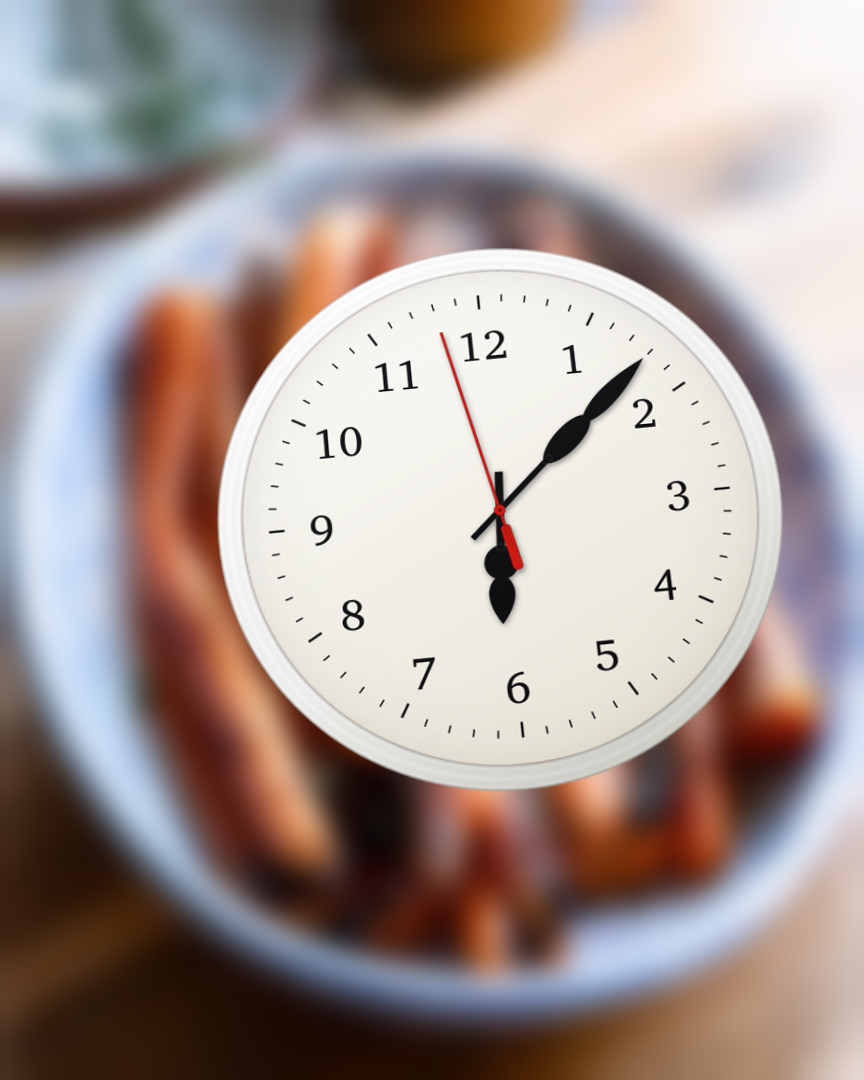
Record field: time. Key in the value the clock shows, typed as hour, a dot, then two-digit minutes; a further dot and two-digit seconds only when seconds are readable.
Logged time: 6.07.58
